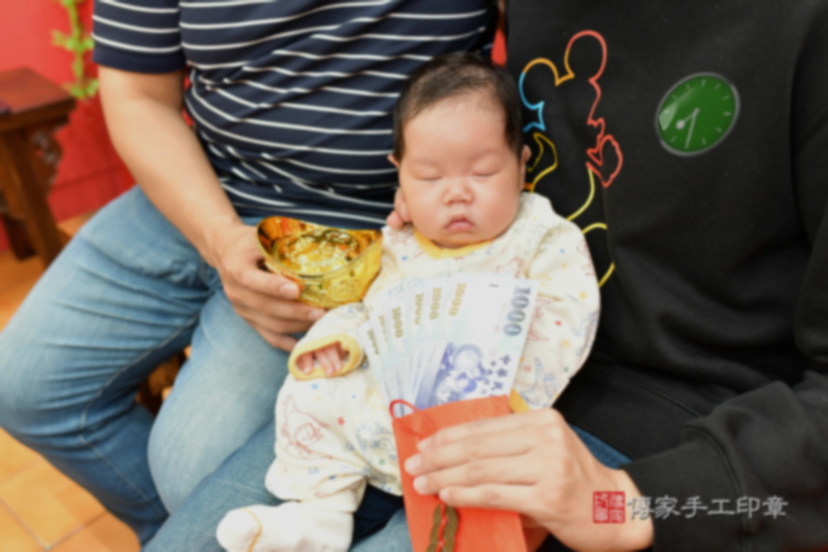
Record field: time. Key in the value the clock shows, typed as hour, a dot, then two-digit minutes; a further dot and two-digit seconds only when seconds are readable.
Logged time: 7.30
